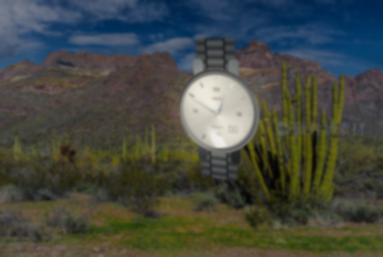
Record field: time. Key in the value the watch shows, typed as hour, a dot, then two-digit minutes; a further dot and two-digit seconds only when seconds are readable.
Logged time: 12.49
